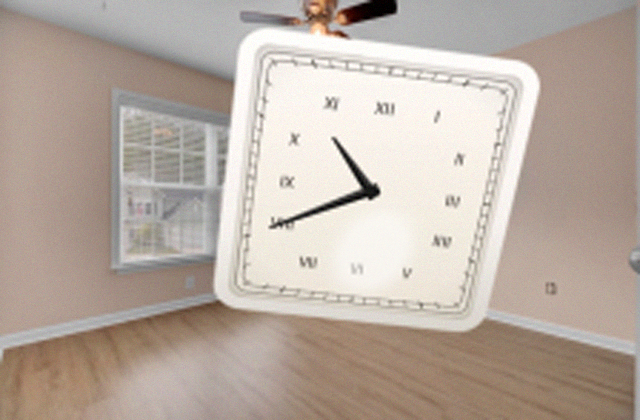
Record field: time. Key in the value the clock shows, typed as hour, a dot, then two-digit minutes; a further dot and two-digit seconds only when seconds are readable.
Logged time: 10.40
